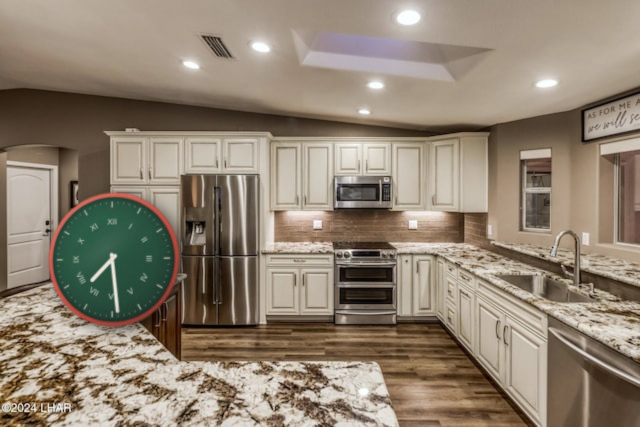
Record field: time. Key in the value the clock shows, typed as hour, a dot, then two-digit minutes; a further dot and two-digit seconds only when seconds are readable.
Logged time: 7.29
